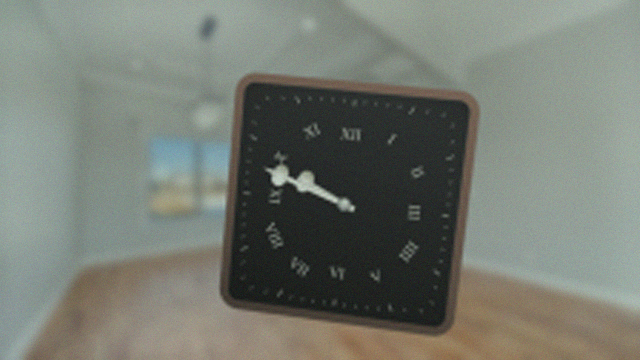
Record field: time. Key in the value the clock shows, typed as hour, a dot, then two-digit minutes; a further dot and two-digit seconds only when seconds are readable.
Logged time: 9.48
